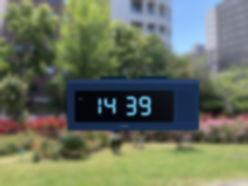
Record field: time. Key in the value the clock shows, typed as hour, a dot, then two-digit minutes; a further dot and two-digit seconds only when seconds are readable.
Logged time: 14.39
